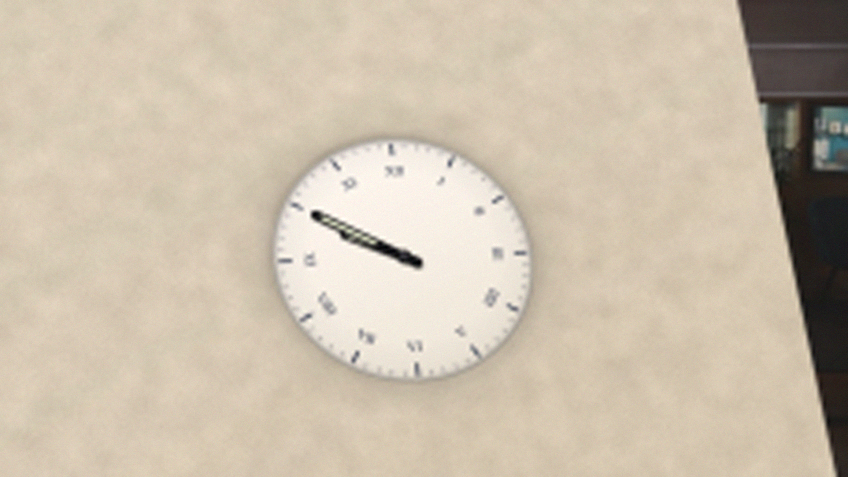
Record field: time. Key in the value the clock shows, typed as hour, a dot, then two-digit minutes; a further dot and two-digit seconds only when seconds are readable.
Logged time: 9.50
